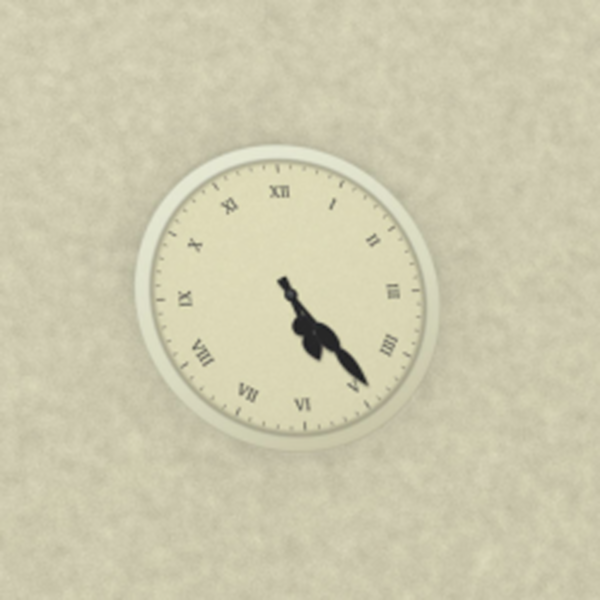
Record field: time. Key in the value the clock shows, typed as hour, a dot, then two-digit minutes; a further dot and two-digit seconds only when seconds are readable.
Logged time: 5.24
